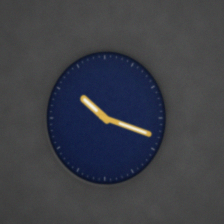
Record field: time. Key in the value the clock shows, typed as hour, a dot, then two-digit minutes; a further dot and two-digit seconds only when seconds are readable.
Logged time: 10.18
